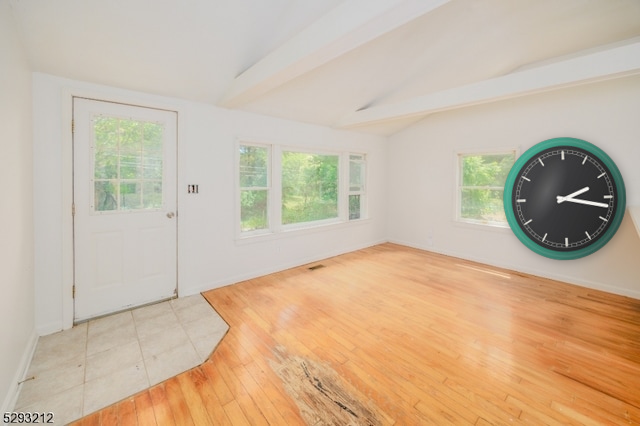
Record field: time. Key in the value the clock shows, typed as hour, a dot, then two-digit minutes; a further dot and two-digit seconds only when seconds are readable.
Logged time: 2.17
